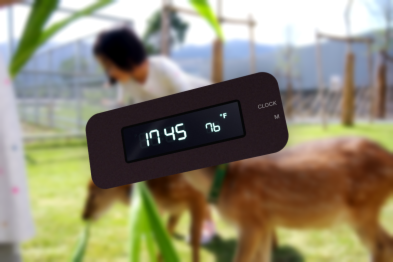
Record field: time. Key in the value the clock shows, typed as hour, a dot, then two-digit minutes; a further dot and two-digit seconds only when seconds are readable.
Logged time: 17.45
